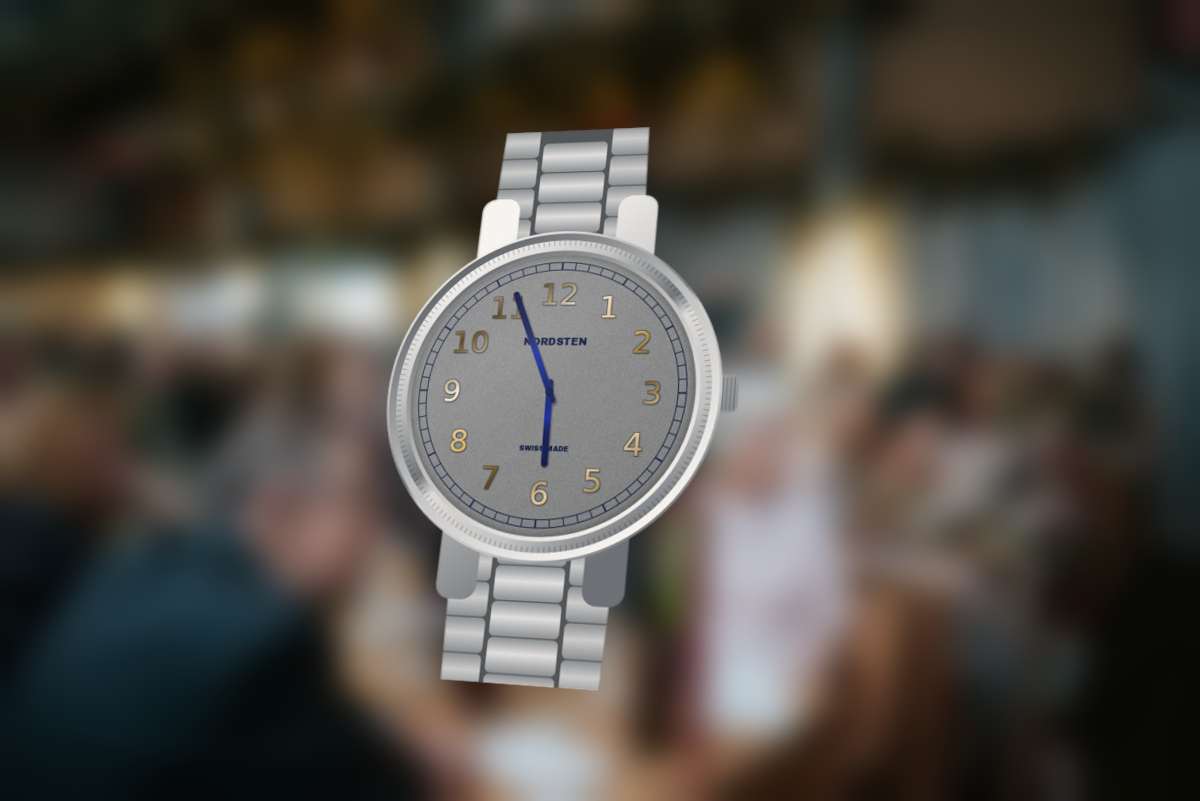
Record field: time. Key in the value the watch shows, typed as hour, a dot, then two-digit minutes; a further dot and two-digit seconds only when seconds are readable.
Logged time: 5.56
